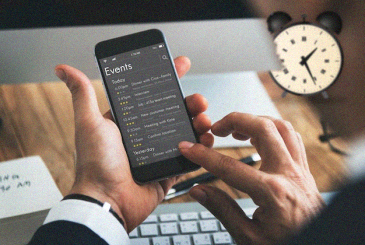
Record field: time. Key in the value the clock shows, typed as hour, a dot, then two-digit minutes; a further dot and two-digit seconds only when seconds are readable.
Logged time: 1.26
